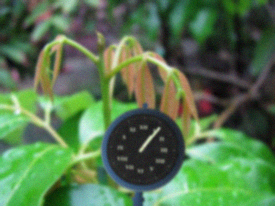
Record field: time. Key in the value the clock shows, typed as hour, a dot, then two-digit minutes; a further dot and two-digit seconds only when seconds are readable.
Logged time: 1.06
